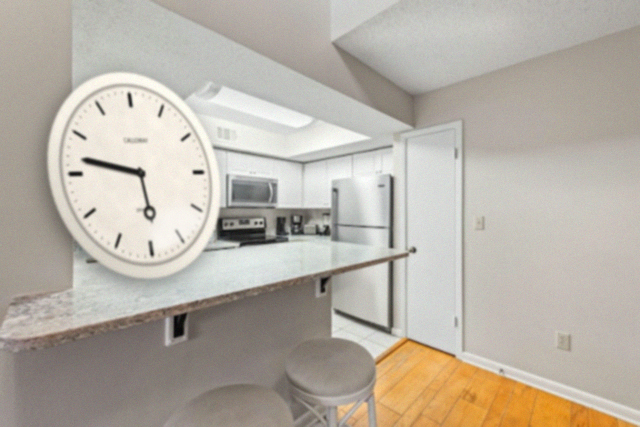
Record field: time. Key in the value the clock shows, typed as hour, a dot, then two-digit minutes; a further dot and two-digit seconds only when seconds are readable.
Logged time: 5.47
